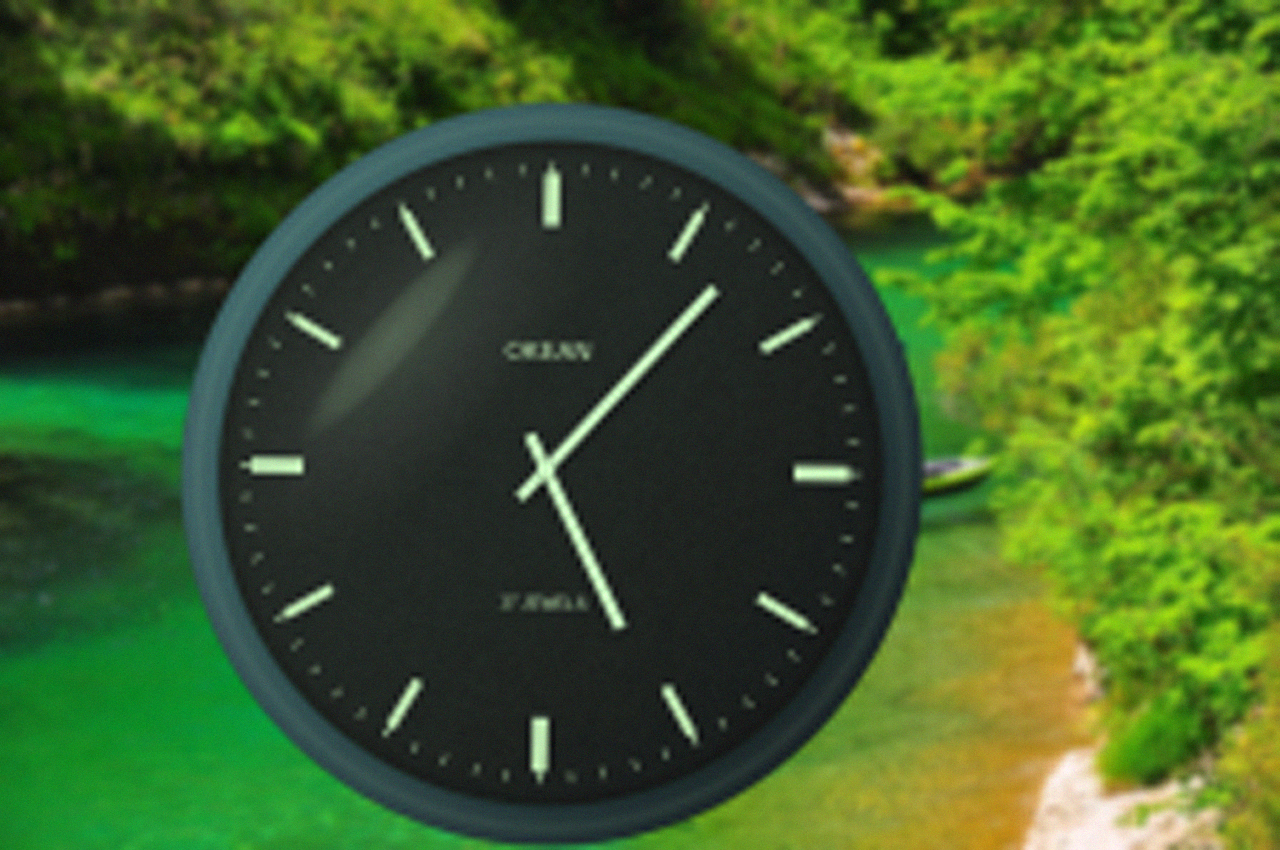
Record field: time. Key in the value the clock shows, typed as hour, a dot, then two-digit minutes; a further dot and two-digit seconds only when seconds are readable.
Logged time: 5.07
